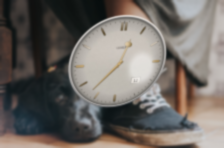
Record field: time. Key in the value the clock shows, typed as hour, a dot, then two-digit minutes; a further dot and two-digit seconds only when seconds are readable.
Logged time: 12.37
